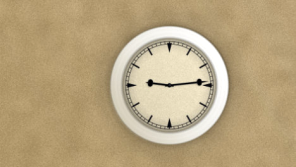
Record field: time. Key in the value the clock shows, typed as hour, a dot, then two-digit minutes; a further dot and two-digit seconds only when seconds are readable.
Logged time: 9.14
